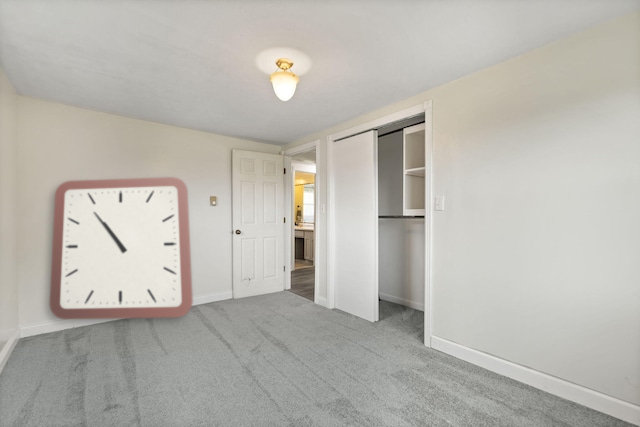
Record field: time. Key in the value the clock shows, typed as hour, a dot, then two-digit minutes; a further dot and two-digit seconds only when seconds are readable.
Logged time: 10.54
